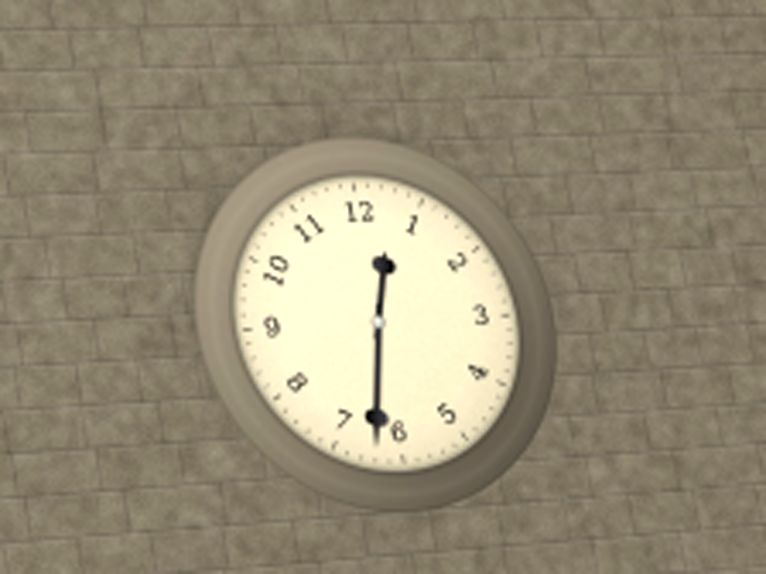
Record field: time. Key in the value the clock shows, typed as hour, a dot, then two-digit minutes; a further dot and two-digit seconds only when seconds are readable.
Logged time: 12.32
